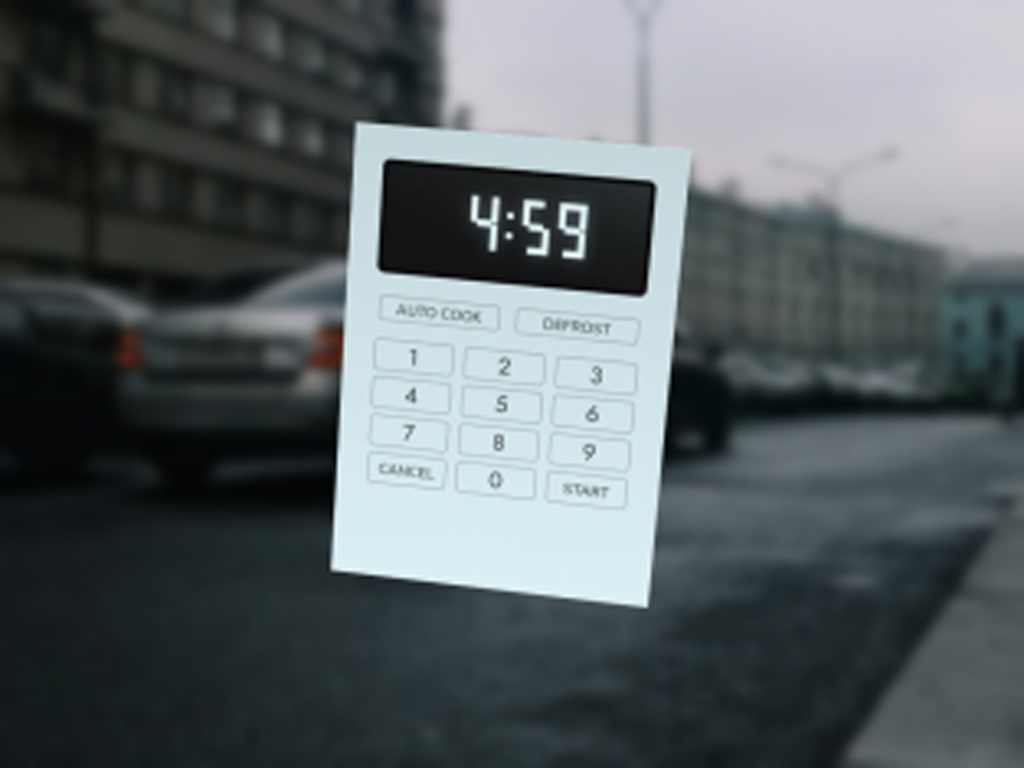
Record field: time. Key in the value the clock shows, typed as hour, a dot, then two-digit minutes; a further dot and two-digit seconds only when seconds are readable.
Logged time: 4.59
